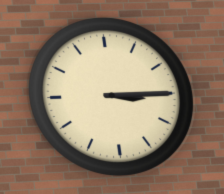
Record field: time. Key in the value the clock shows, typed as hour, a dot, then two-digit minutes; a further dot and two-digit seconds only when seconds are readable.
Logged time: 3.15
